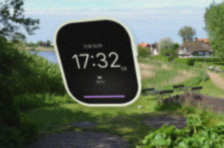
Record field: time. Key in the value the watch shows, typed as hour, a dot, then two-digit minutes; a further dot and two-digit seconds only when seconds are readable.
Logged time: 17.32
